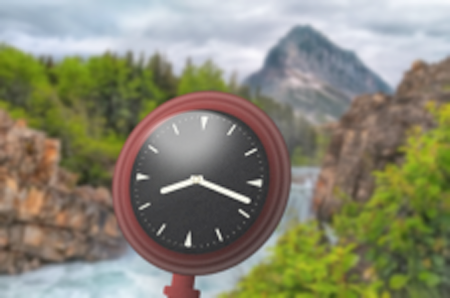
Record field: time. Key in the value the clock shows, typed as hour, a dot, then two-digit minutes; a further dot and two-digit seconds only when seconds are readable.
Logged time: 8.18
